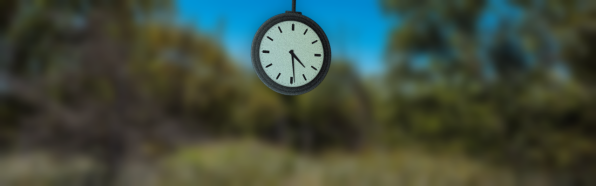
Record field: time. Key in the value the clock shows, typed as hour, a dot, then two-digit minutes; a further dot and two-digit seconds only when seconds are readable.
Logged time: 4.29
